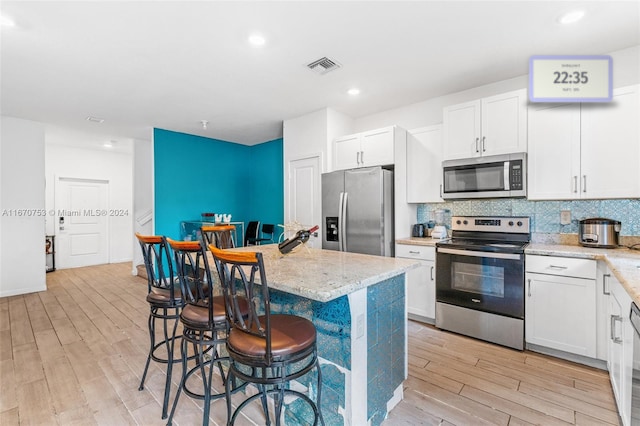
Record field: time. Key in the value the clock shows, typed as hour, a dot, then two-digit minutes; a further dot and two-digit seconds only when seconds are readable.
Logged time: 22.35
